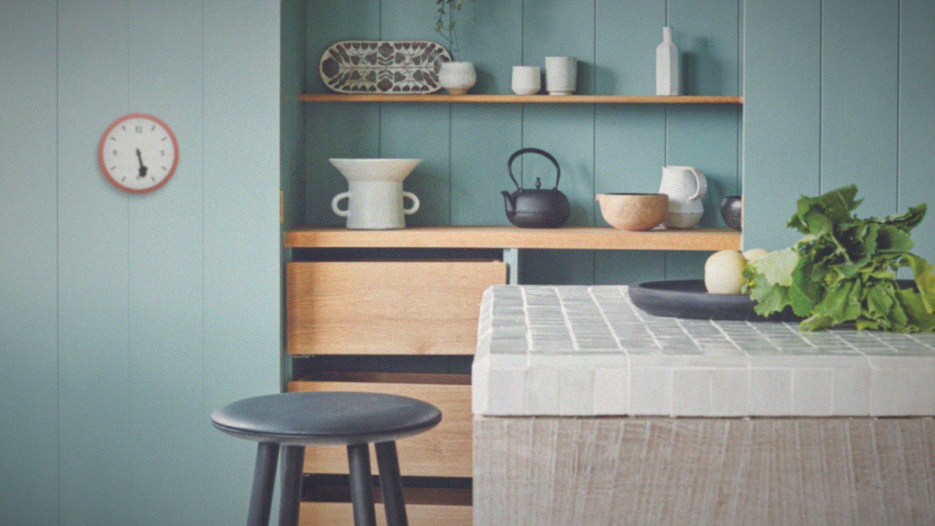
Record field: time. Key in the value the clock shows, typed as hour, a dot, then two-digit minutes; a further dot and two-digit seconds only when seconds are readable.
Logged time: 5.28
